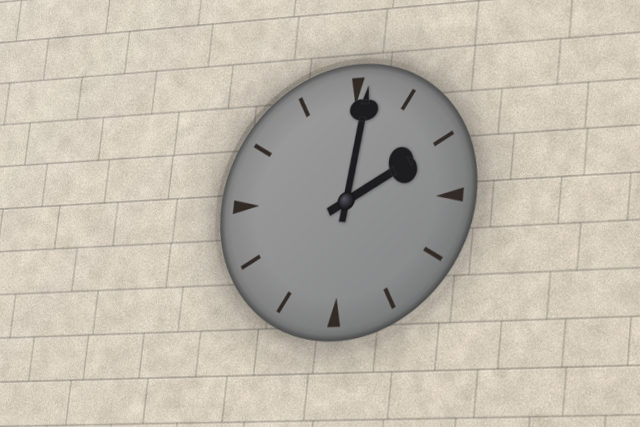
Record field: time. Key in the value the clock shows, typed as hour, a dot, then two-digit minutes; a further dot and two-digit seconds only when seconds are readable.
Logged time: 2.01
